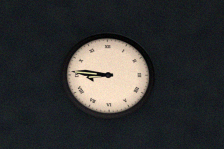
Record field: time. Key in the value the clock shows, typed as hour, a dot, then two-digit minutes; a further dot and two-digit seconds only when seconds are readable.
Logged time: 8.46
